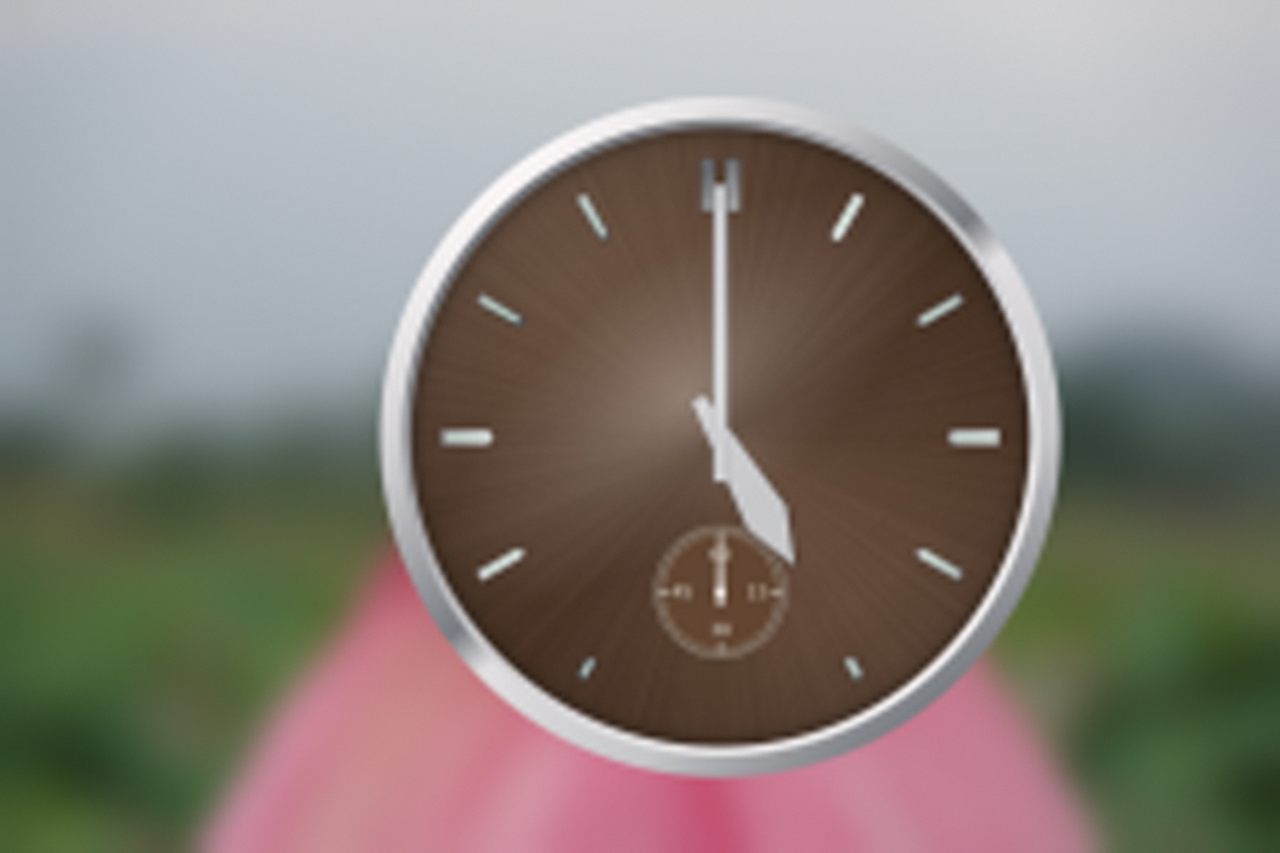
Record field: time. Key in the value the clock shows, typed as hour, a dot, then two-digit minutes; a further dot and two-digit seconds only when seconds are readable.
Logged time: 5.00
